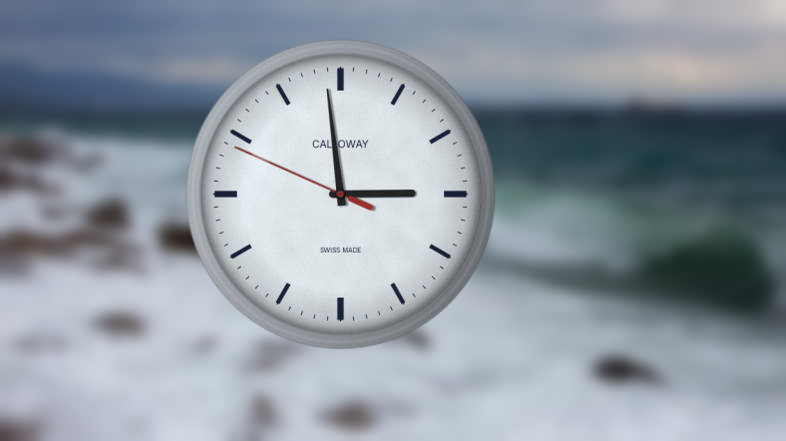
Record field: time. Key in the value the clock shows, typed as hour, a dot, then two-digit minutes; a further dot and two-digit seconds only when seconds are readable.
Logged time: 2.58.49
